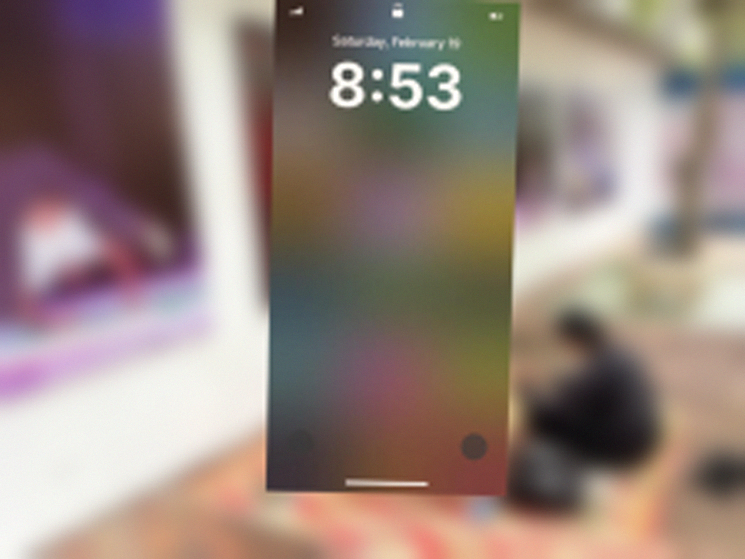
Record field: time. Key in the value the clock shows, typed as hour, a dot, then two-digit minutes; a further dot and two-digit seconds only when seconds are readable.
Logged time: 8.53
